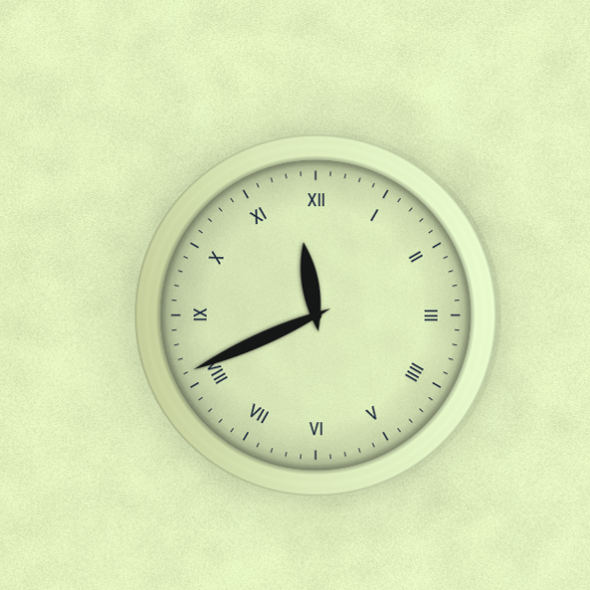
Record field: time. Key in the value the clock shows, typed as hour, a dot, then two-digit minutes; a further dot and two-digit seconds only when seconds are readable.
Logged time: 11.41
